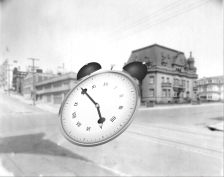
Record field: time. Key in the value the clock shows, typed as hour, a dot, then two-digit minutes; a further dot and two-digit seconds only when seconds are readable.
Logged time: 4.51
